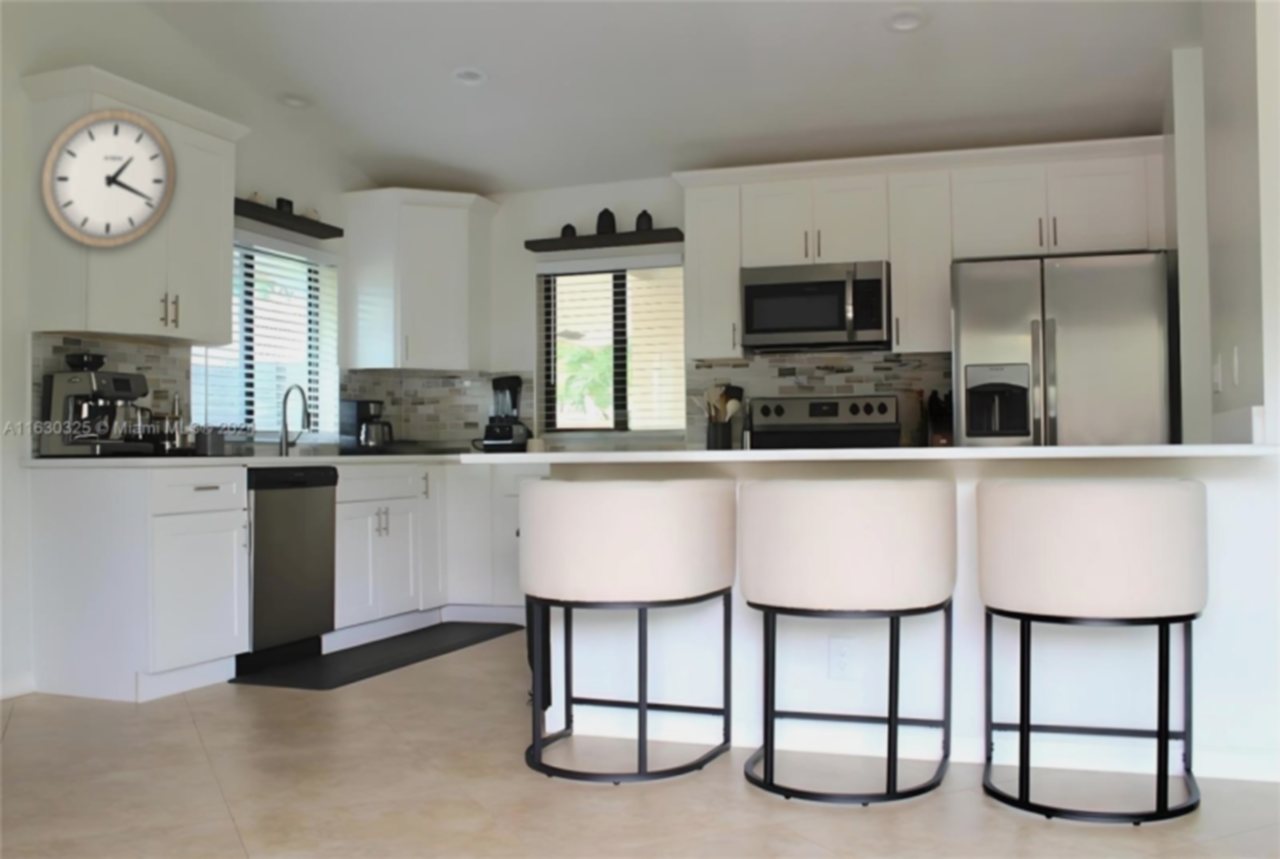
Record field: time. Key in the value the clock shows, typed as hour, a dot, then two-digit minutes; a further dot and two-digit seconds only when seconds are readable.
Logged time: 1.19
